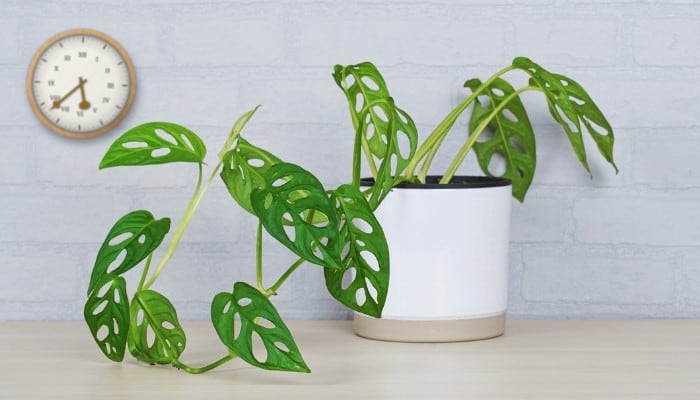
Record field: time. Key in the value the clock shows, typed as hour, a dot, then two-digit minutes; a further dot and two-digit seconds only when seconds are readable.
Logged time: 5.38
